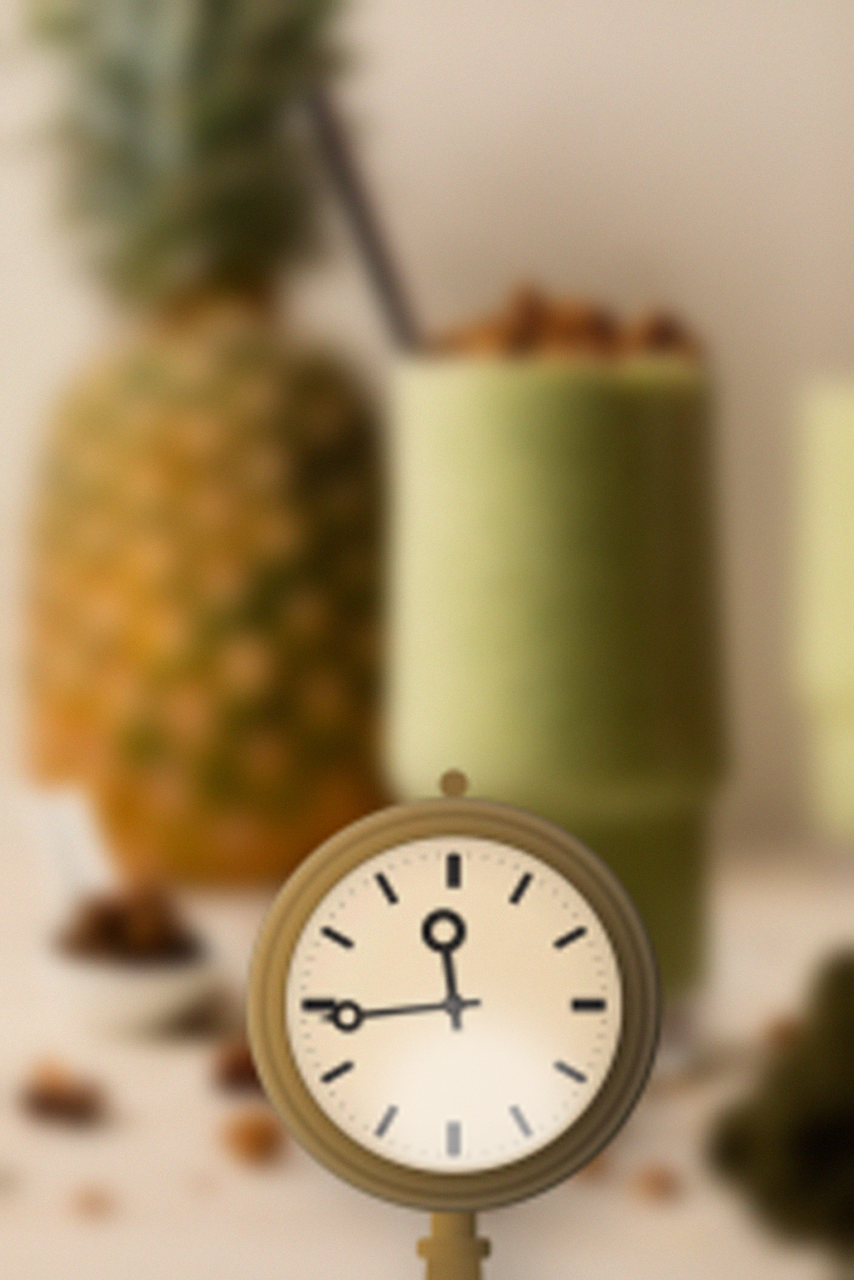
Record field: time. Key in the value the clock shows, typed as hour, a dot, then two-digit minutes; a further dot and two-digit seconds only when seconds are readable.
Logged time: 11.44
